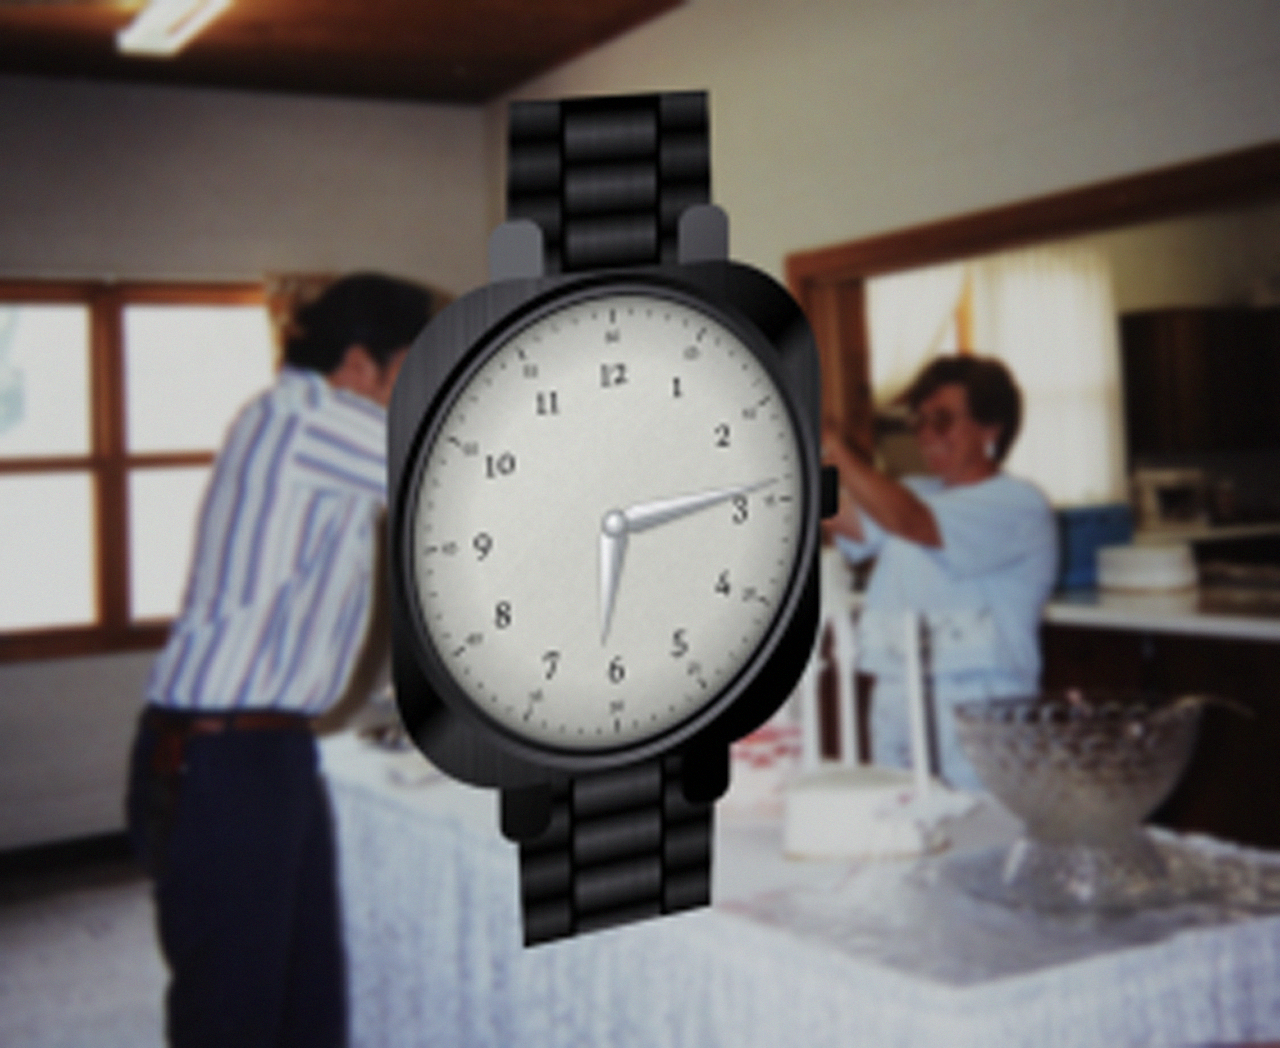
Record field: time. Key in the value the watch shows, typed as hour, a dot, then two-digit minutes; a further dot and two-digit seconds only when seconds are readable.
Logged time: 6.14
